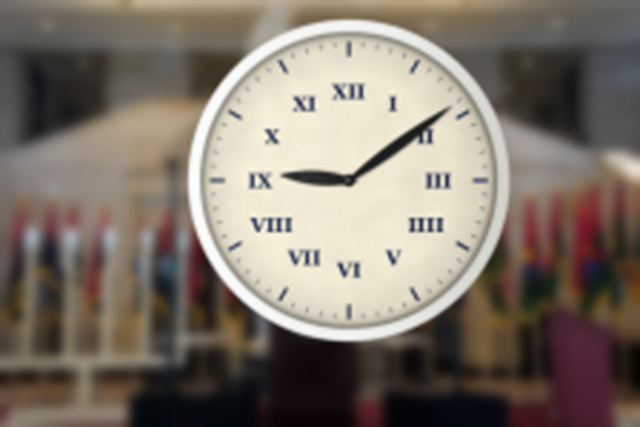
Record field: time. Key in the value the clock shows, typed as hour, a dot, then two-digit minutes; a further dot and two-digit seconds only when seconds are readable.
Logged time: 9.09
